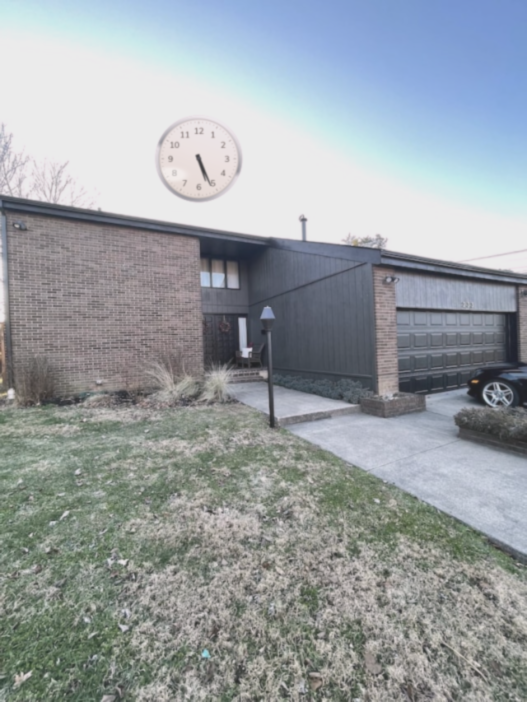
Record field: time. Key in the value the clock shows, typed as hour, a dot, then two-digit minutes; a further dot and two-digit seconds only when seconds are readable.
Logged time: 5.26
